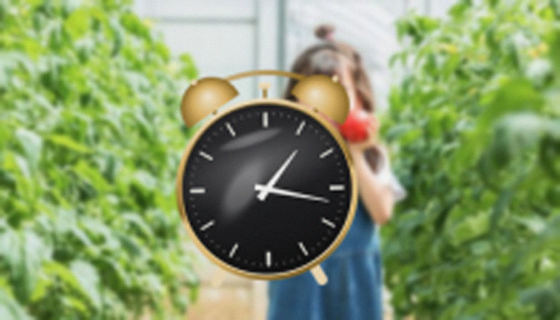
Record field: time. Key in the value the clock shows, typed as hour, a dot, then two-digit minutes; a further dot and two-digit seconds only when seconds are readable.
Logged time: 1.17
